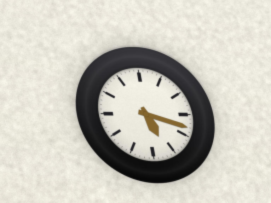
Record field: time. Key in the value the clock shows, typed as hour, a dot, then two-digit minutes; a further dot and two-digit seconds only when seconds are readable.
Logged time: 5.18
